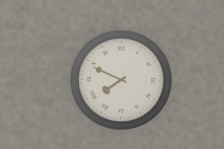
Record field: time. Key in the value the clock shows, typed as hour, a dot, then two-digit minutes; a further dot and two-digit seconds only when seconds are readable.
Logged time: 7.49
